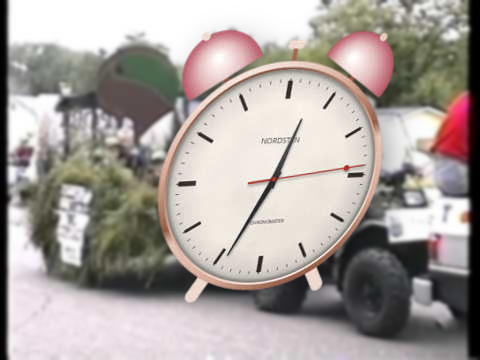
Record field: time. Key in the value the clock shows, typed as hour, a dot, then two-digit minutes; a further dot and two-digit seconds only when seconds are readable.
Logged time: 12.34.14
